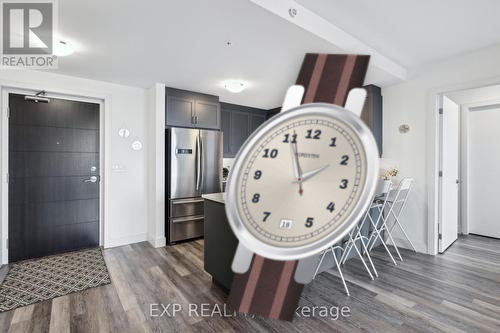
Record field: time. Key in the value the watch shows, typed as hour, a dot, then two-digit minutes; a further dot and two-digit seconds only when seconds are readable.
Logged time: 1.54.56
